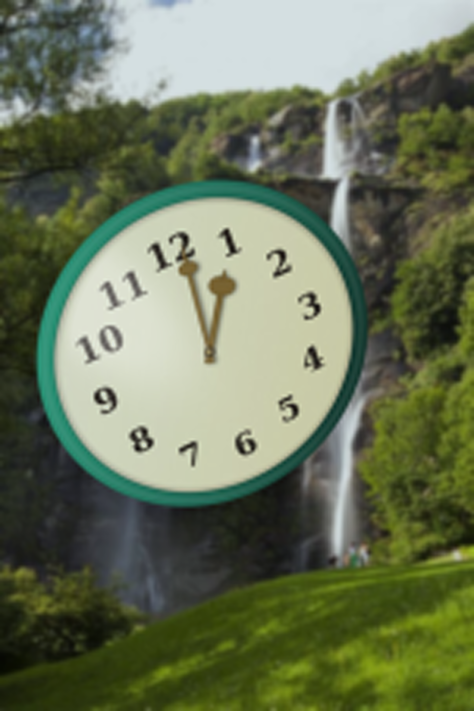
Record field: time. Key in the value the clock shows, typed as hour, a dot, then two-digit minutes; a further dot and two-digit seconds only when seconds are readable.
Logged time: 1.01
